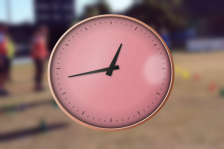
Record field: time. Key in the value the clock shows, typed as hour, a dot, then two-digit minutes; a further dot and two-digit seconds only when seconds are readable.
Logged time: 12.43
